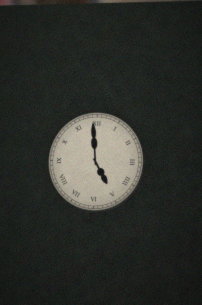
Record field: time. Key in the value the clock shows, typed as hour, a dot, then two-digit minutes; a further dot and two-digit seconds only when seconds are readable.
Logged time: 4.59
